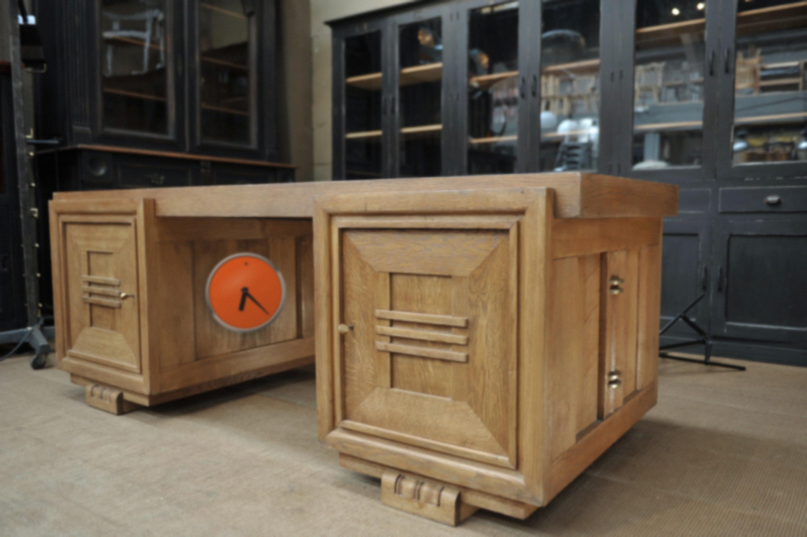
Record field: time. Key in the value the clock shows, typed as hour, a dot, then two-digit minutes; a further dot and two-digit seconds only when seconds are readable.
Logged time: 6.22
